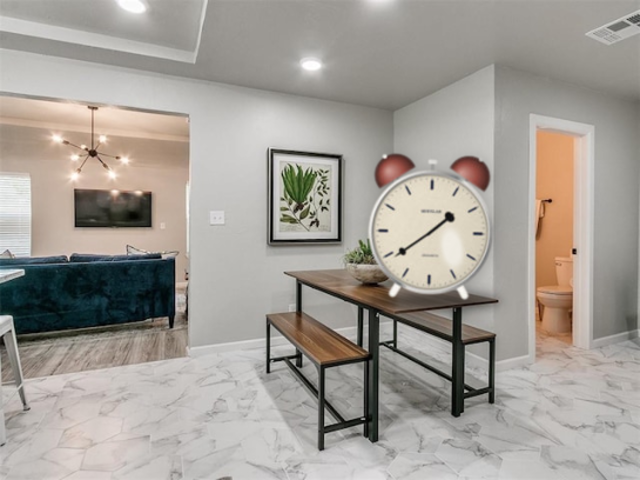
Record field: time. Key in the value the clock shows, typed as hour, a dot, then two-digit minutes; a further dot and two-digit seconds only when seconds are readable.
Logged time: 1.39
